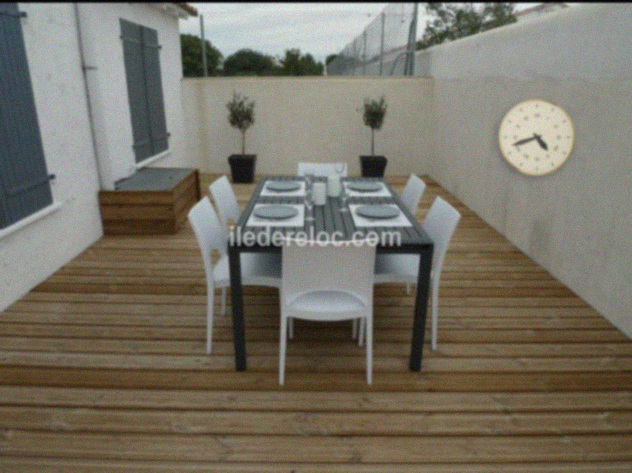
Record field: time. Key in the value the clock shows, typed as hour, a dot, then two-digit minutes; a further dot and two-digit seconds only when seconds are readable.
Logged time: 4.42
